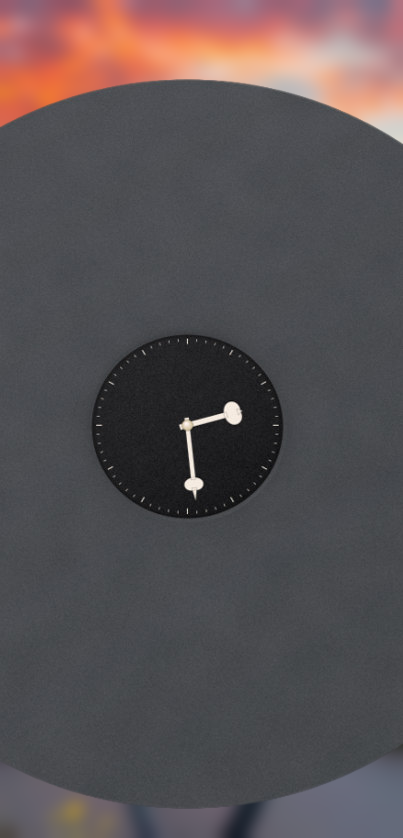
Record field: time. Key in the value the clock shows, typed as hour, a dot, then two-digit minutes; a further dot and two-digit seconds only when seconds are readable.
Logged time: 2.29
